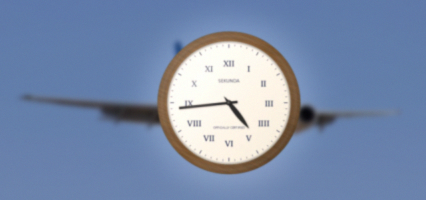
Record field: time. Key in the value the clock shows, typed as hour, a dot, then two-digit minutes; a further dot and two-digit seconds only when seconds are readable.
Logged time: 4.44
